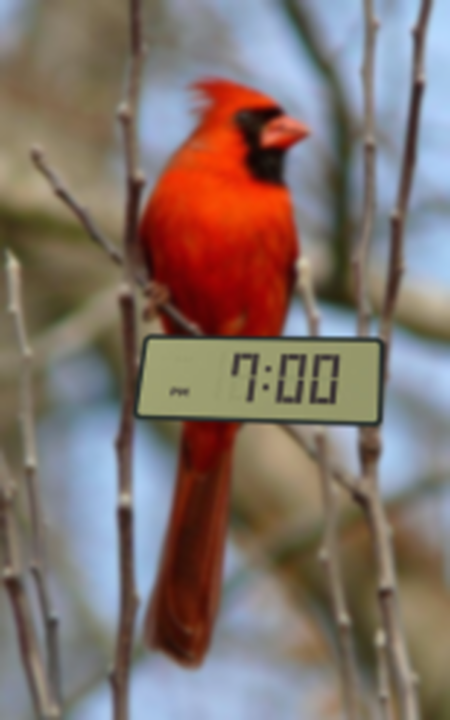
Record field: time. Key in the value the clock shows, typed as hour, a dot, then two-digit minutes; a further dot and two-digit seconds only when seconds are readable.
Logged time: 7.00
